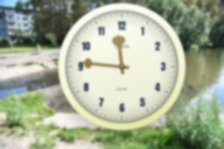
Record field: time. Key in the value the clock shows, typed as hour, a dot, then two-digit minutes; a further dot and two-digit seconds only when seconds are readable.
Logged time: 11.46
